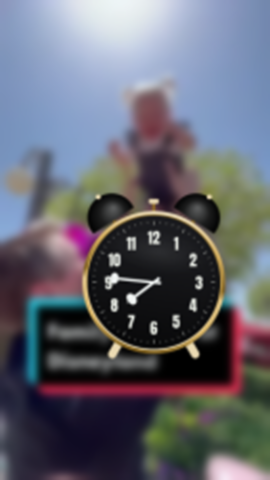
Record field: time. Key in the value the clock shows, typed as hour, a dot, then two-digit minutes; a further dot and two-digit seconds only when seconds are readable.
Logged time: 7.46
